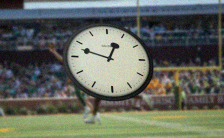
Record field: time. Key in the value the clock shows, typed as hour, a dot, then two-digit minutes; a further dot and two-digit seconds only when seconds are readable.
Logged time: 12.48
